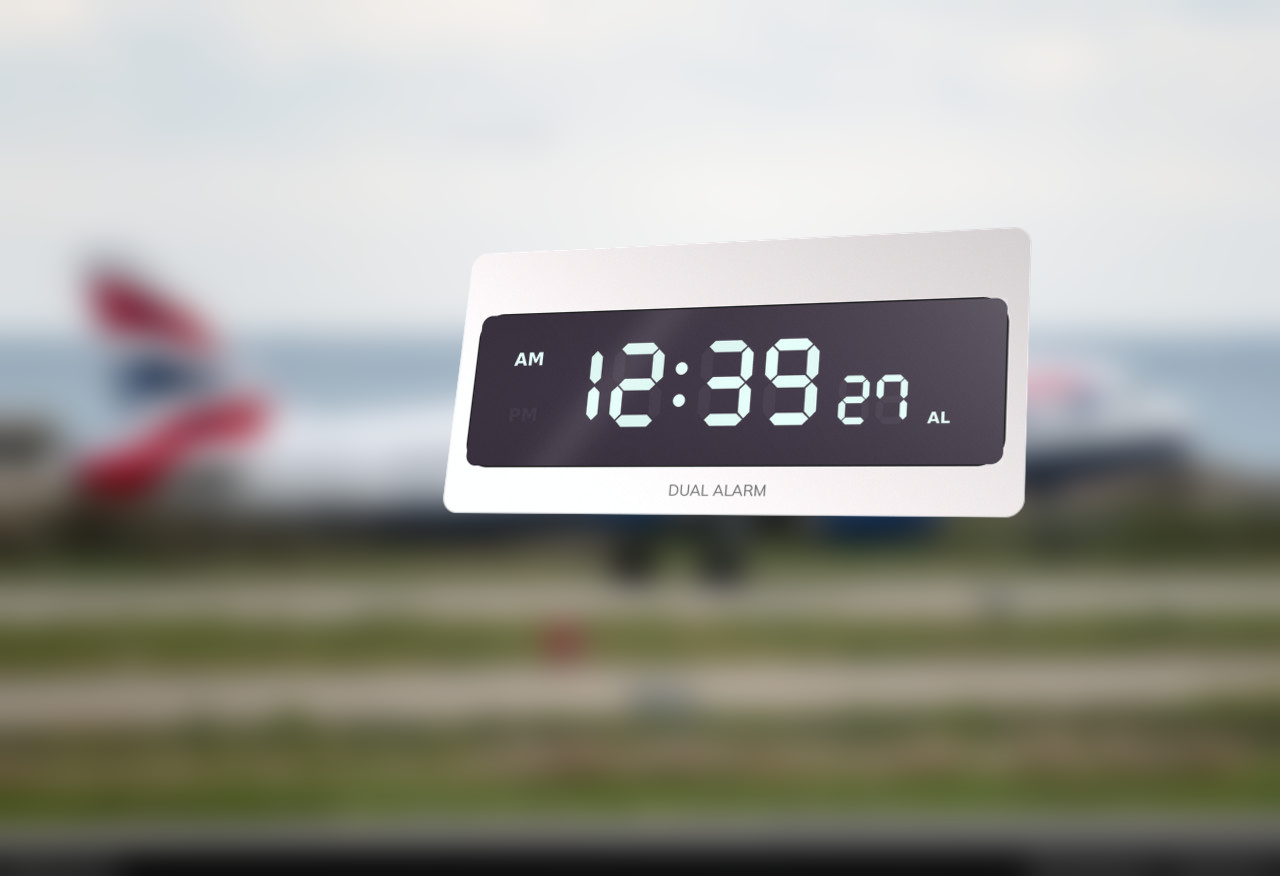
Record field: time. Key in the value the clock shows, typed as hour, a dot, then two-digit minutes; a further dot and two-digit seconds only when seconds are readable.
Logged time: 12.39.27
